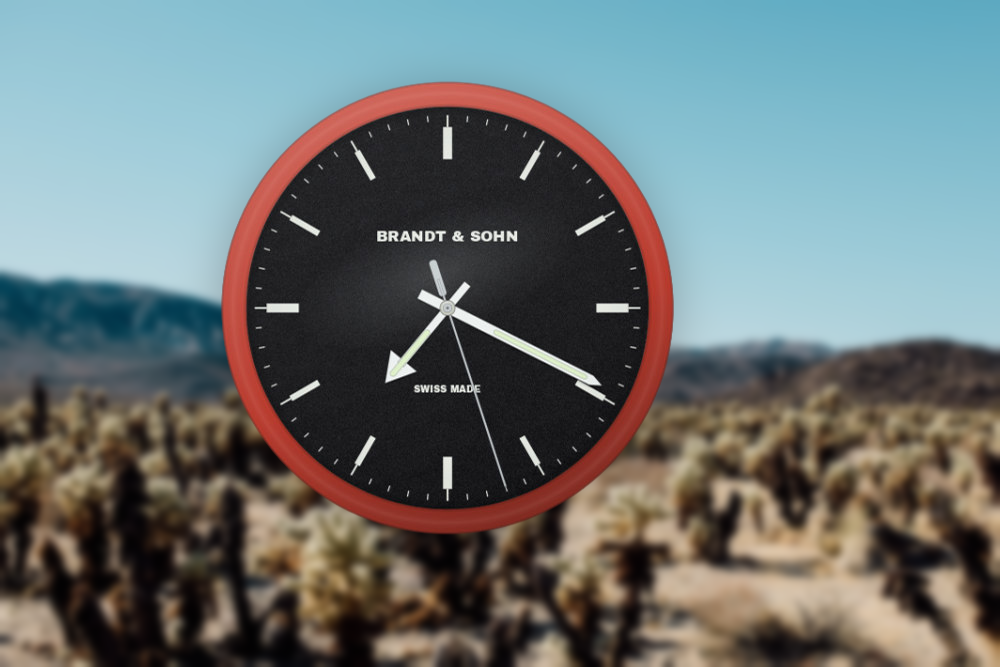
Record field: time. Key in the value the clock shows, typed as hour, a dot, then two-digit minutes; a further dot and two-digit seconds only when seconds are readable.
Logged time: 7.19.27
